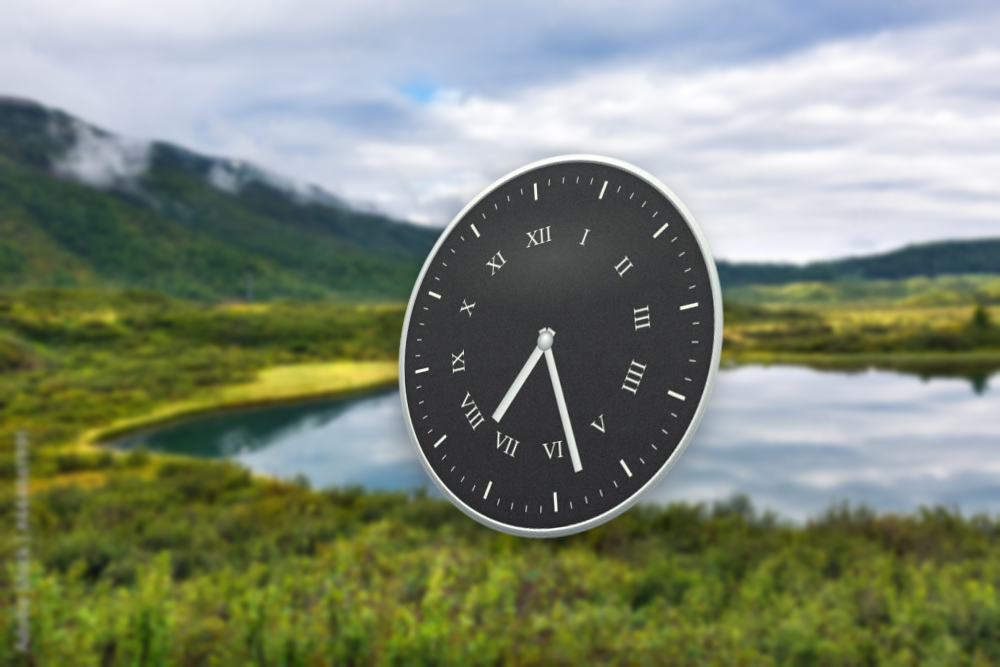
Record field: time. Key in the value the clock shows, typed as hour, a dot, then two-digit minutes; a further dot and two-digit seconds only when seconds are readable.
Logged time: 7.28
